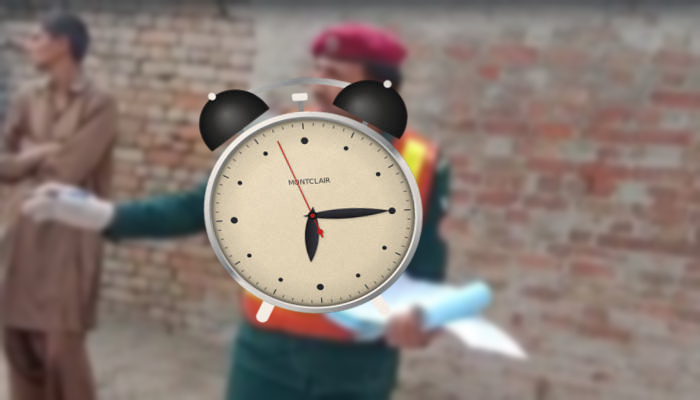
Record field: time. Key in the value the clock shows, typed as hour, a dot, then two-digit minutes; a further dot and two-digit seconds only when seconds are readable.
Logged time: 6.14.57
